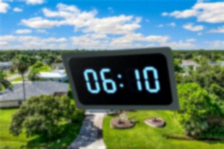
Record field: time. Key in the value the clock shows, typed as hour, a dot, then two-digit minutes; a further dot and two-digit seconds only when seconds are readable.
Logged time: 6.10
